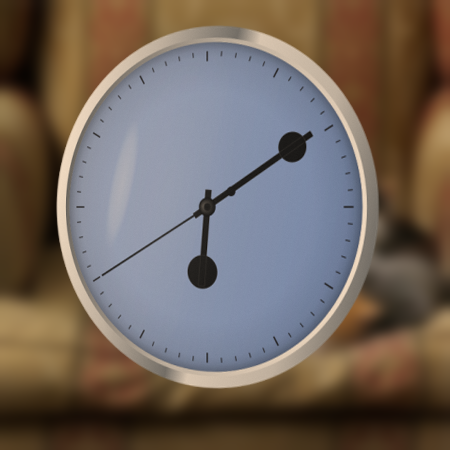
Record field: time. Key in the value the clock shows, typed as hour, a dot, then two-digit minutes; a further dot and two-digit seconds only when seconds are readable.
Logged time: 6.09.40
